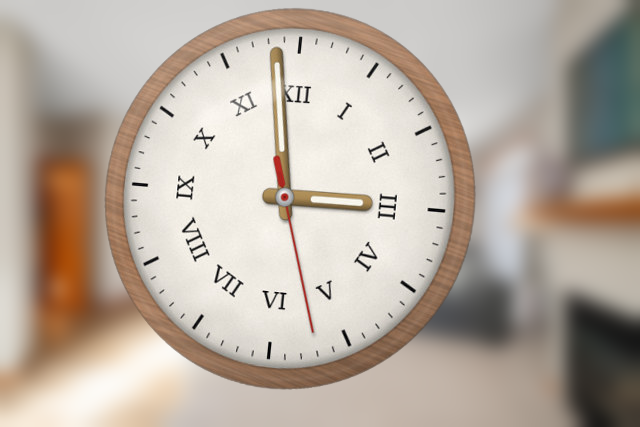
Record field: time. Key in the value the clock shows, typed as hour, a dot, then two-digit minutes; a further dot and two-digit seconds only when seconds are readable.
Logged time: 2.58.27
